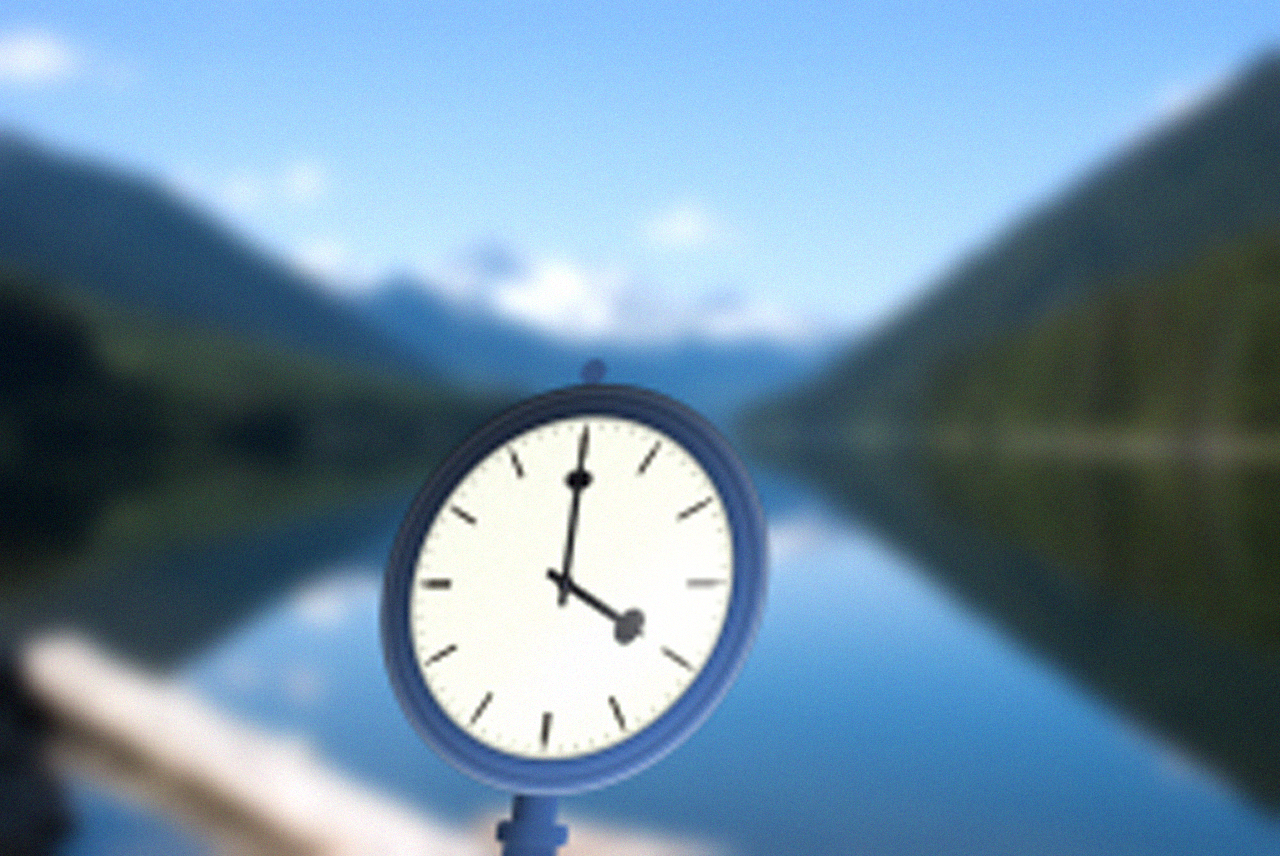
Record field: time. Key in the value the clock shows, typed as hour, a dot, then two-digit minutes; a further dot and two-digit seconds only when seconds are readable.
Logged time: 4.00
